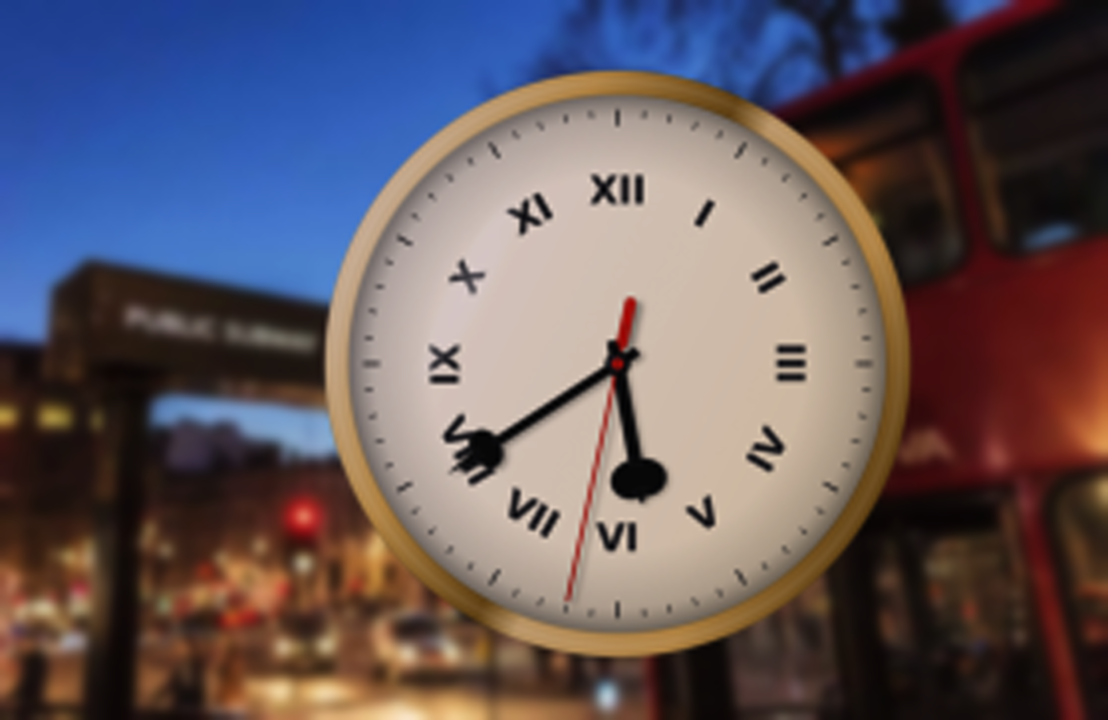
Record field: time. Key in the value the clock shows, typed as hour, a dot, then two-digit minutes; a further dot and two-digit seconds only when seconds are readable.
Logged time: 5.39.32
